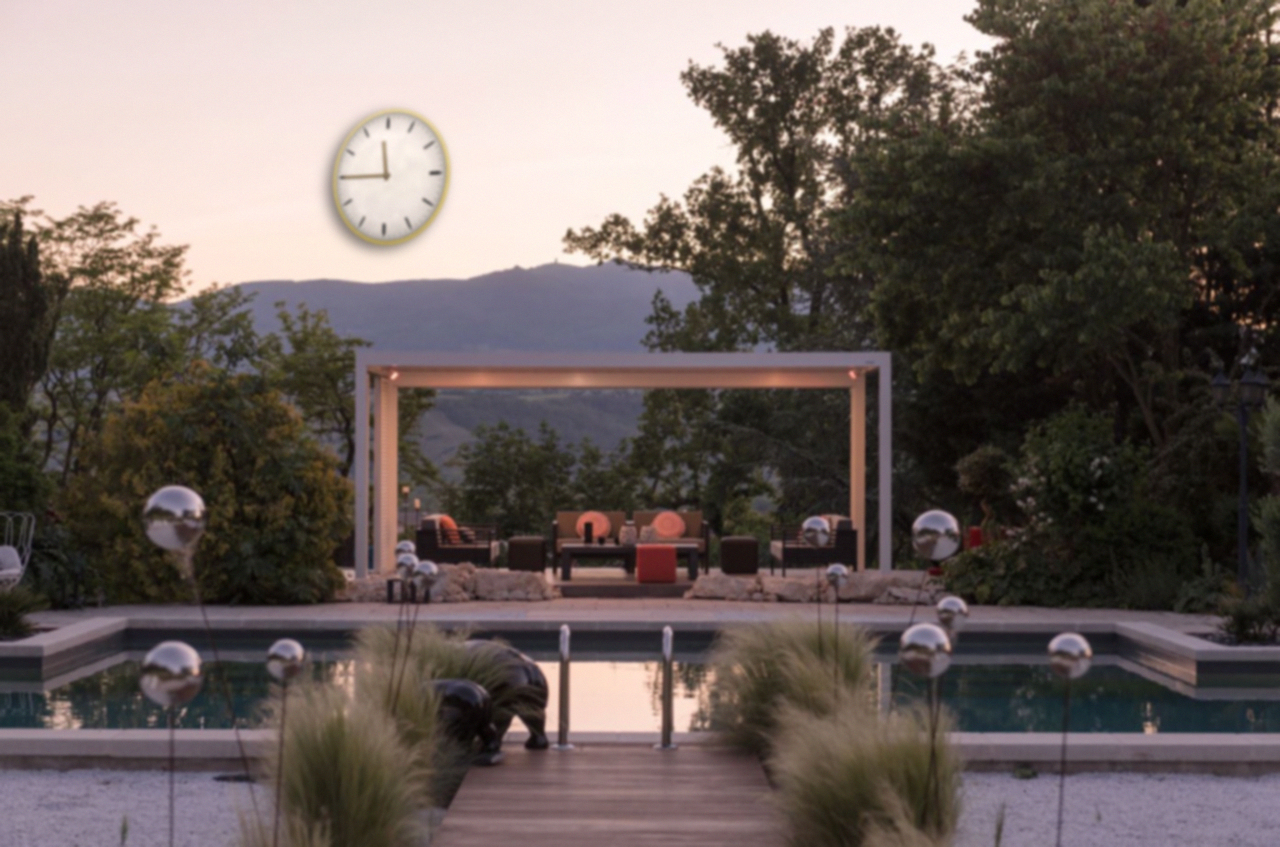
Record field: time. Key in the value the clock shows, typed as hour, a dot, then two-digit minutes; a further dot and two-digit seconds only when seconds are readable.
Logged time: 11.45
